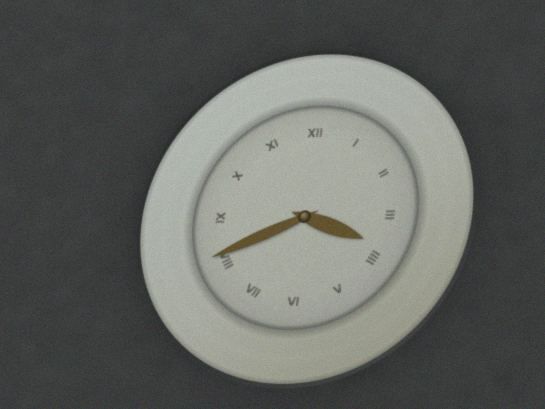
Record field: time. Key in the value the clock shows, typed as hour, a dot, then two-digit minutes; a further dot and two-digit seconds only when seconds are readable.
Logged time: 3.41
